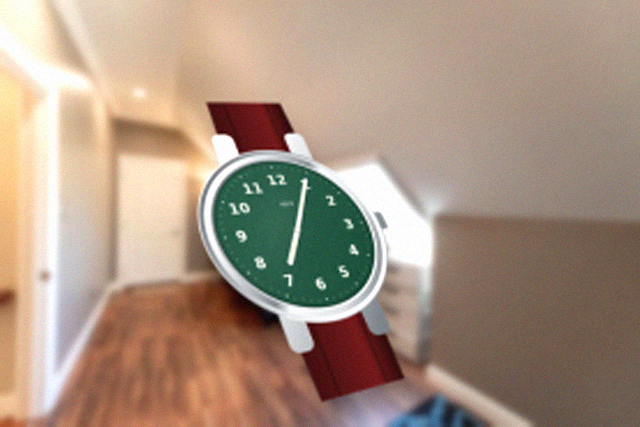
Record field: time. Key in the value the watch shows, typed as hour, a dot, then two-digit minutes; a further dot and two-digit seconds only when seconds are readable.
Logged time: 7.05
